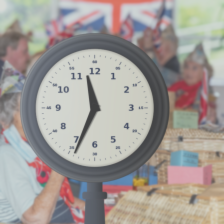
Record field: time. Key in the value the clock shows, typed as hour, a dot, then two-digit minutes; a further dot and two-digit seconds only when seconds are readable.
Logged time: 11.34
